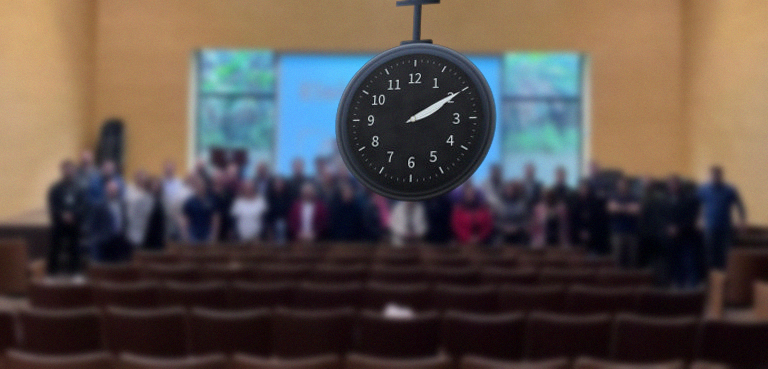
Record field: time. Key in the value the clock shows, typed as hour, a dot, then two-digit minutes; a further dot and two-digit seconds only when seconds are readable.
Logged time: 2.10
